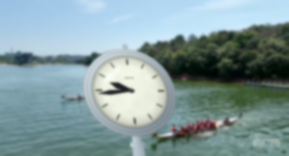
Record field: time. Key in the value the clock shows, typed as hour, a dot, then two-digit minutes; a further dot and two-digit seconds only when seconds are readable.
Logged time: 9.44
